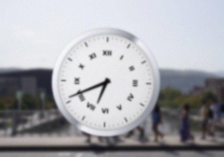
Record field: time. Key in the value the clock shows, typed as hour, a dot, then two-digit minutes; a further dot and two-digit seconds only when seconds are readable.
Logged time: 6.41
